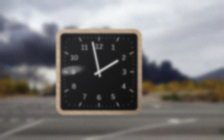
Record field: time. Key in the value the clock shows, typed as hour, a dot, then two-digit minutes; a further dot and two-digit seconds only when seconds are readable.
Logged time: 1.58
